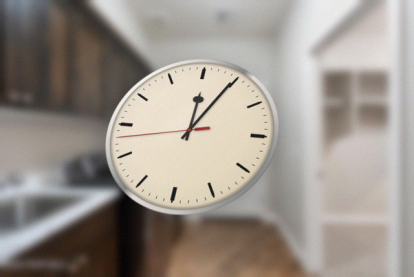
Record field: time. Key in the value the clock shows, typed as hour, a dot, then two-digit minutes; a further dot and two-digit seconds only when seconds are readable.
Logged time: 12.04.43
